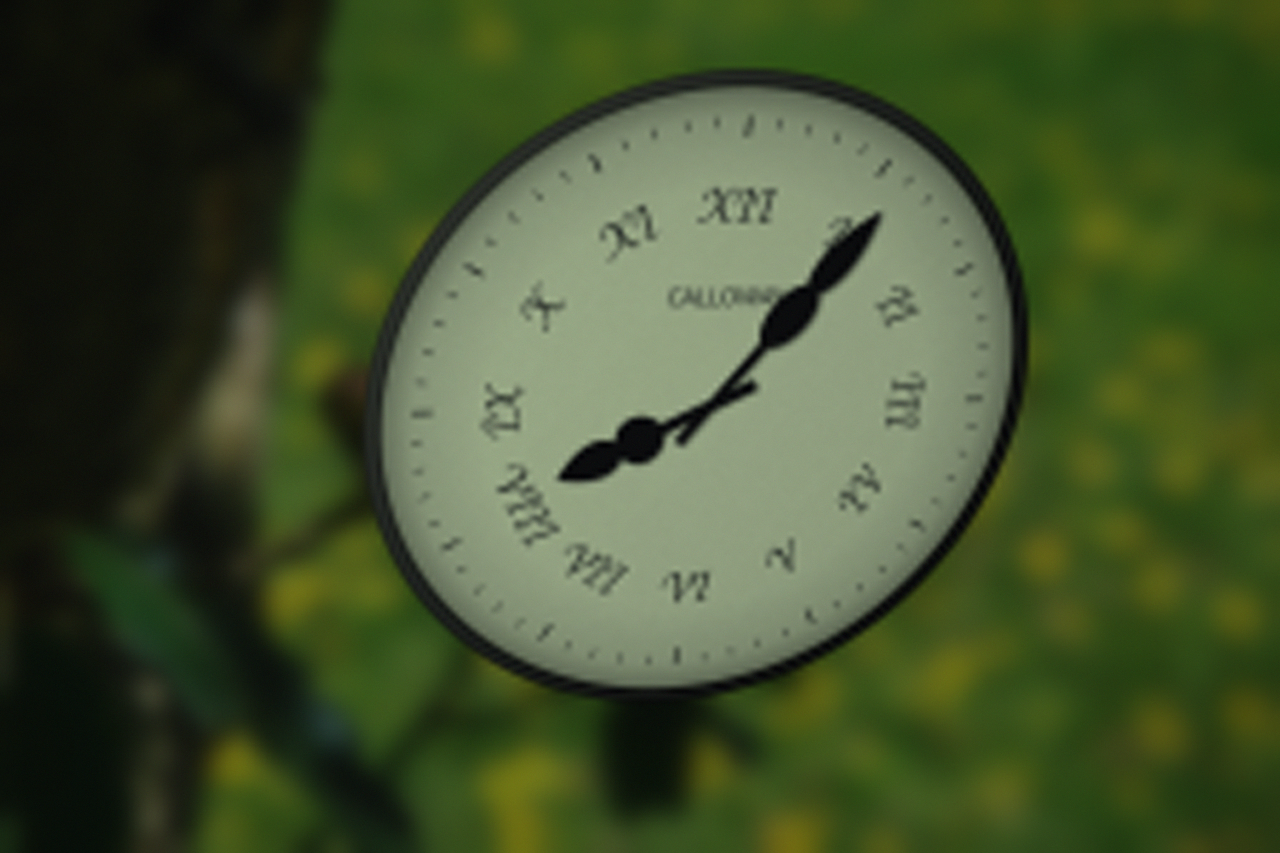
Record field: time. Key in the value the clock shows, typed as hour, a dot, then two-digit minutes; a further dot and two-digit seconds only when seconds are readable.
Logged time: 8.06
